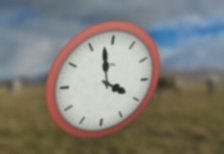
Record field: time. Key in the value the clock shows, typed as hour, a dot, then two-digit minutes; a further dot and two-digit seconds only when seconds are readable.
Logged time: 3.58
